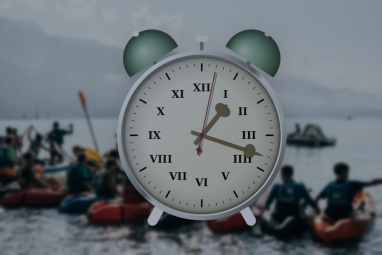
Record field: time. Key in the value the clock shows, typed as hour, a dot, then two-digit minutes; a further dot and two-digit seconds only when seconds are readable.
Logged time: 1.18.02
